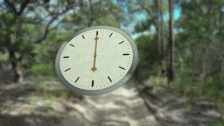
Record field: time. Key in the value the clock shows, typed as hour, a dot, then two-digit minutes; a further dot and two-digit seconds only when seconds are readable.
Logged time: 6.00
